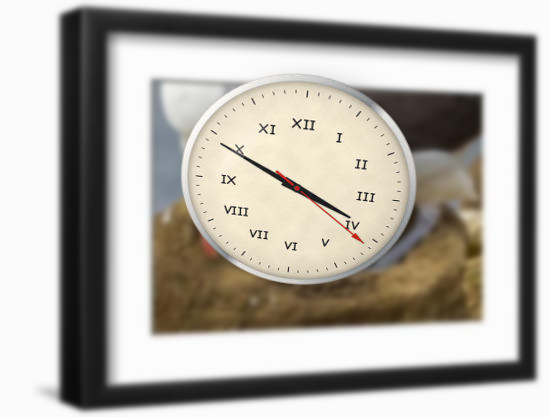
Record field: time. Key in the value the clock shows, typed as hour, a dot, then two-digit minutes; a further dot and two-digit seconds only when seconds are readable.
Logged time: 3.49.21
